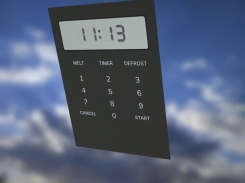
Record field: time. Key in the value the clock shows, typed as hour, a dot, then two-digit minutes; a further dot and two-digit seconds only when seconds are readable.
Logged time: 11.13
